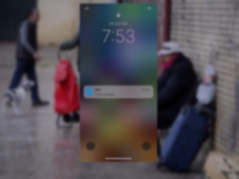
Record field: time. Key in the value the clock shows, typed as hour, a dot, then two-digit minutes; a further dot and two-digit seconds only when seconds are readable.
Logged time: 7.53
